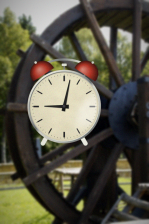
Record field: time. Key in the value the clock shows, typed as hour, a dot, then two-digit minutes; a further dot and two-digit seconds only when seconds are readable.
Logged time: 9.02
